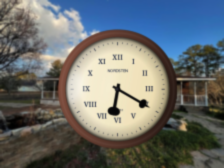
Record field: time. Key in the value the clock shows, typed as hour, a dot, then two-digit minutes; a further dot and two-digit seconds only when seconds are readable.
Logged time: 6.20
